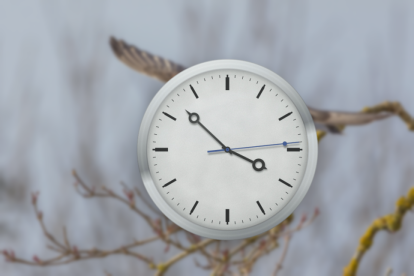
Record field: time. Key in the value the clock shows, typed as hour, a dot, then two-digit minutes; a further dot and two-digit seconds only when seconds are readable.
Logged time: 3.52.14
